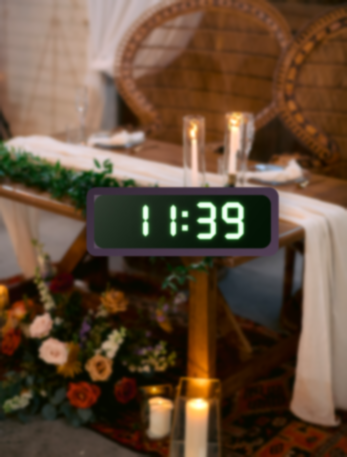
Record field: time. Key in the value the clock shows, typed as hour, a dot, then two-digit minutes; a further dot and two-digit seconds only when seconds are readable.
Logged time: 11.39
